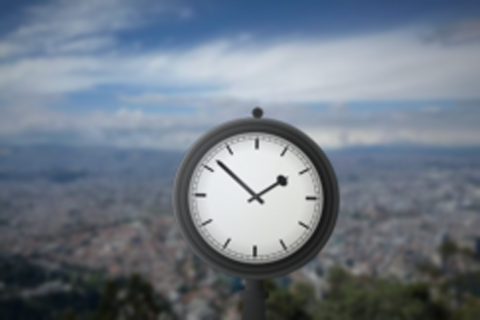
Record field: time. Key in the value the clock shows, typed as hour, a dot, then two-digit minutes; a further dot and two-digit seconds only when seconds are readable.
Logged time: 1.52
